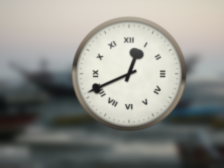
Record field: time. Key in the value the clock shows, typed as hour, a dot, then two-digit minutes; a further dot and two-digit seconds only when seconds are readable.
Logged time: 12.41
